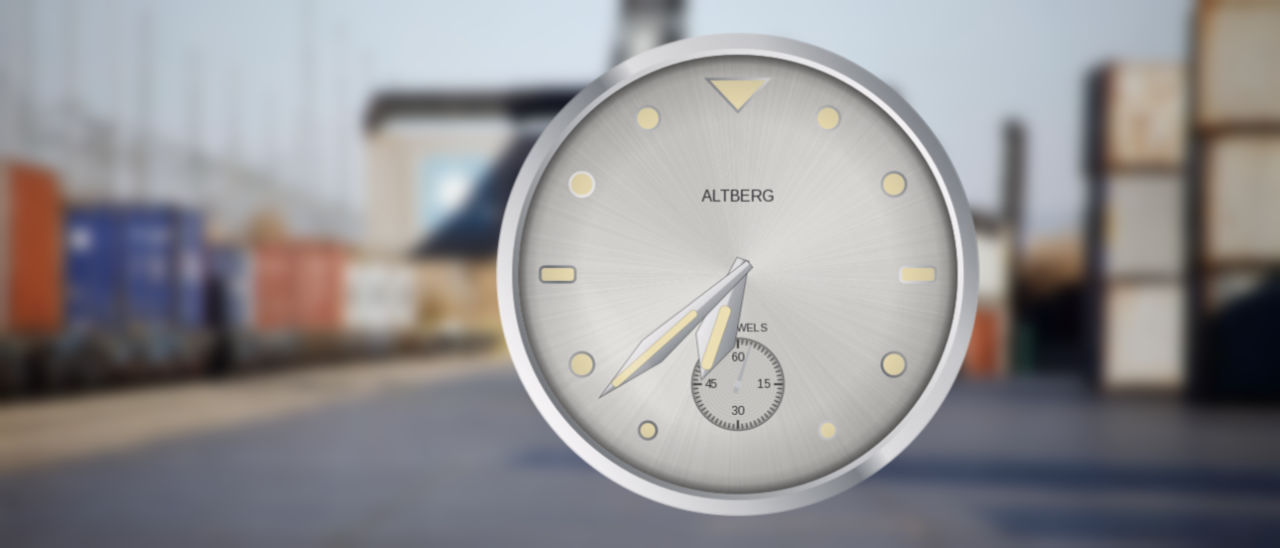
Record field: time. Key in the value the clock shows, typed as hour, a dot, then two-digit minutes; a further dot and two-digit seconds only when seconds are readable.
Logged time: 6.38.03
